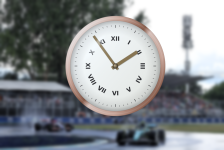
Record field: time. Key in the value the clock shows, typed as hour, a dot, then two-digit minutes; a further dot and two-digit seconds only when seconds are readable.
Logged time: 1.54
